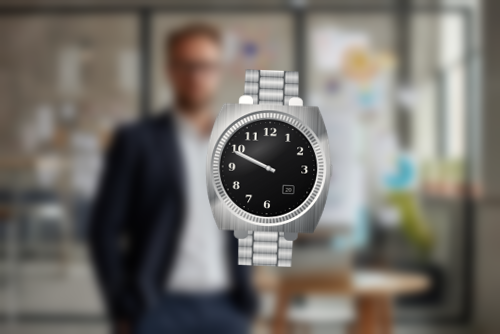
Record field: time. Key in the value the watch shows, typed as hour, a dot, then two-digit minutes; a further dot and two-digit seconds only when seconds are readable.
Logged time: 9.49
